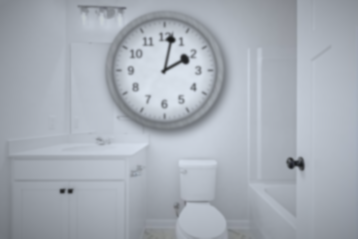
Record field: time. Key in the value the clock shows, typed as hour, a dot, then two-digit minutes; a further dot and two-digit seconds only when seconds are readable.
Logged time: 2.02
